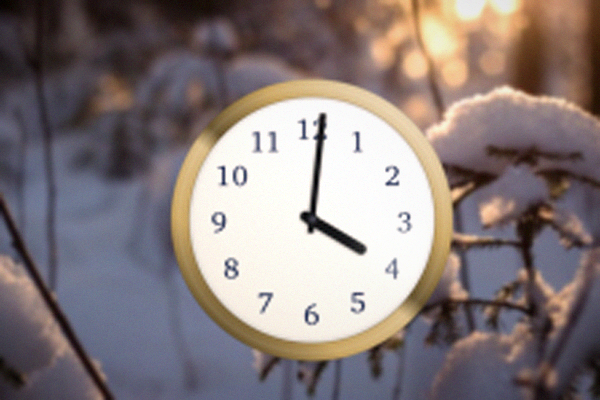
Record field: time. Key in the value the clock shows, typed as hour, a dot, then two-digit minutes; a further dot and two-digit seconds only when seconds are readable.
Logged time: 4.01
